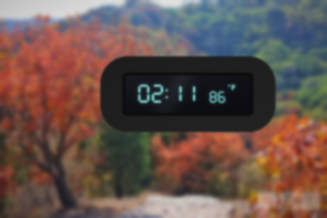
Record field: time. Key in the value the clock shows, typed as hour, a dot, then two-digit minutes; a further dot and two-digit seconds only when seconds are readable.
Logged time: 2.11
